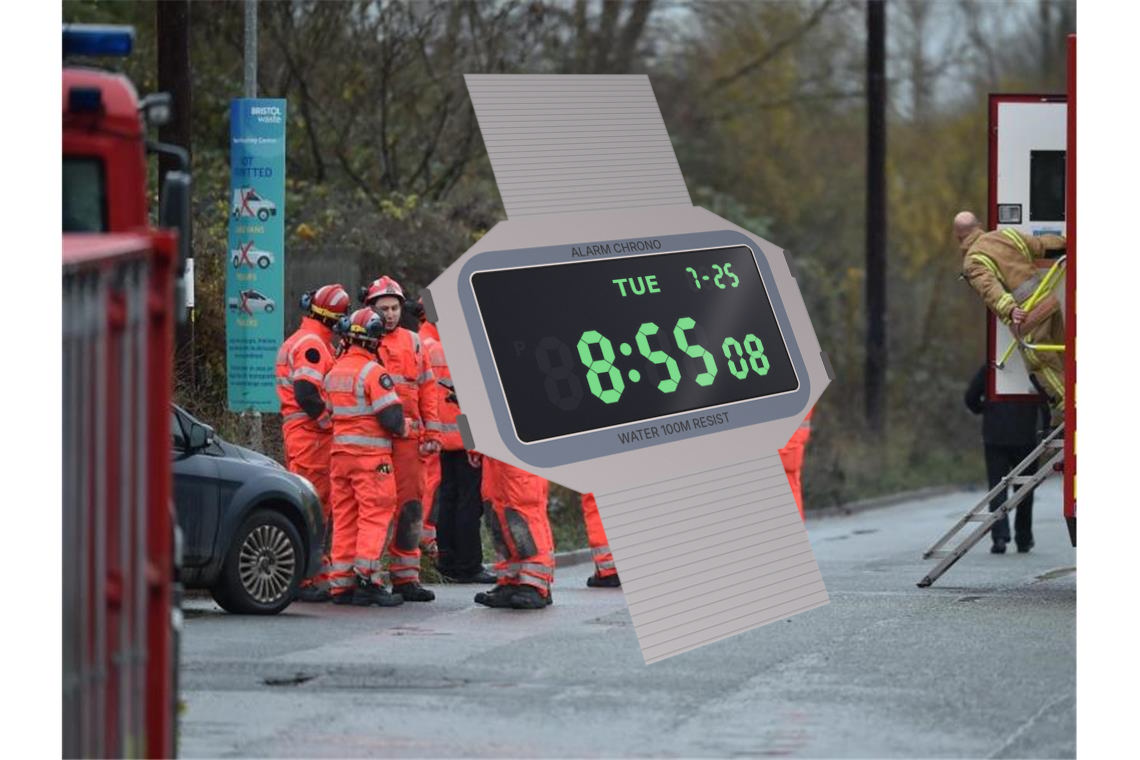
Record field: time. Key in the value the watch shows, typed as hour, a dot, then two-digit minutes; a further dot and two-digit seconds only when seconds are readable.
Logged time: 8.55.08
